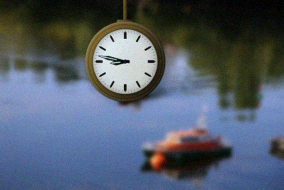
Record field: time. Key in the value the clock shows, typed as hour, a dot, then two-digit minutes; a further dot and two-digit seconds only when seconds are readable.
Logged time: 8.47
